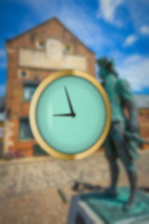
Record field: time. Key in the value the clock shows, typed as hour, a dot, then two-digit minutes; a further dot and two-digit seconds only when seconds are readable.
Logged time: 8.57
